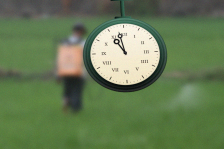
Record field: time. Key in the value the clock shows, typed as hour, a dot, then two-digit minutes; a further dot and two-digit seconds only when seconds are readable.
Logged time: 10.58
